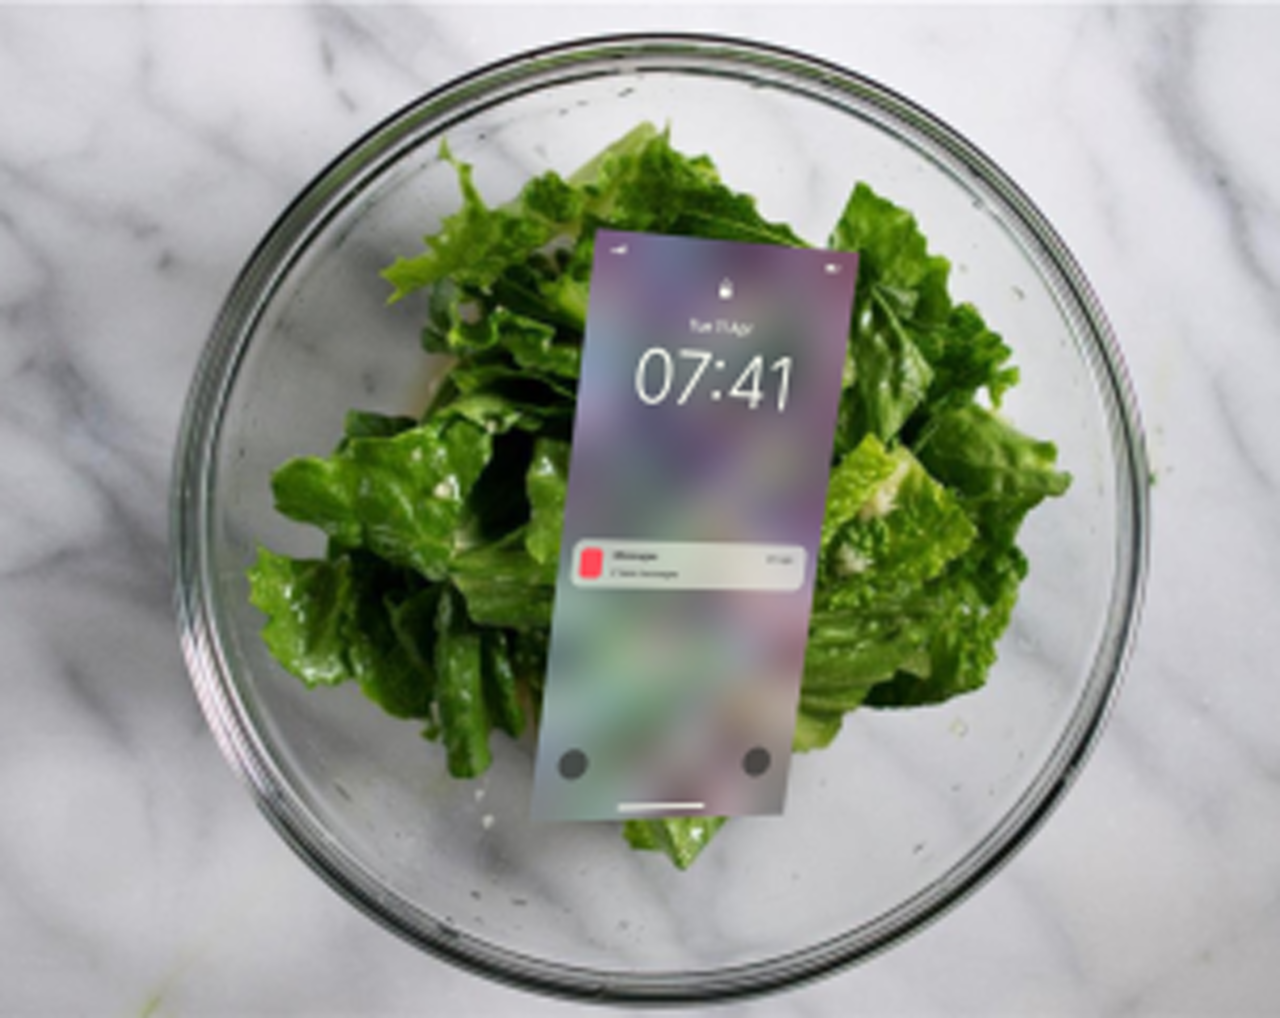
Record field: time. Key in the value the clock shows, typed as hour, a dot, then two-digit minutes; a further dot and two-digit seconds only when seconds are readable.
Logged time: 7.41
